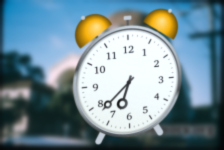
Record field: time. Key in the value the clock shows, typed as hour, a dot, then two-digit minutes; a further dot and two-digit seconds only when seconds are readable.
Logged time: 6.38
